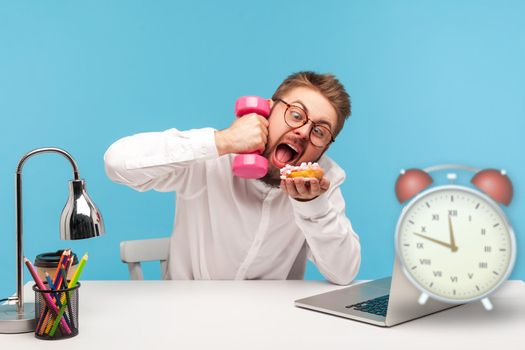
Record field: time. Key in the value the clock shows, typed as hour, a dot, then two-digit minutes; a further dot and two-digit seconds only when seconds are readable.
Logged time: 11.48
